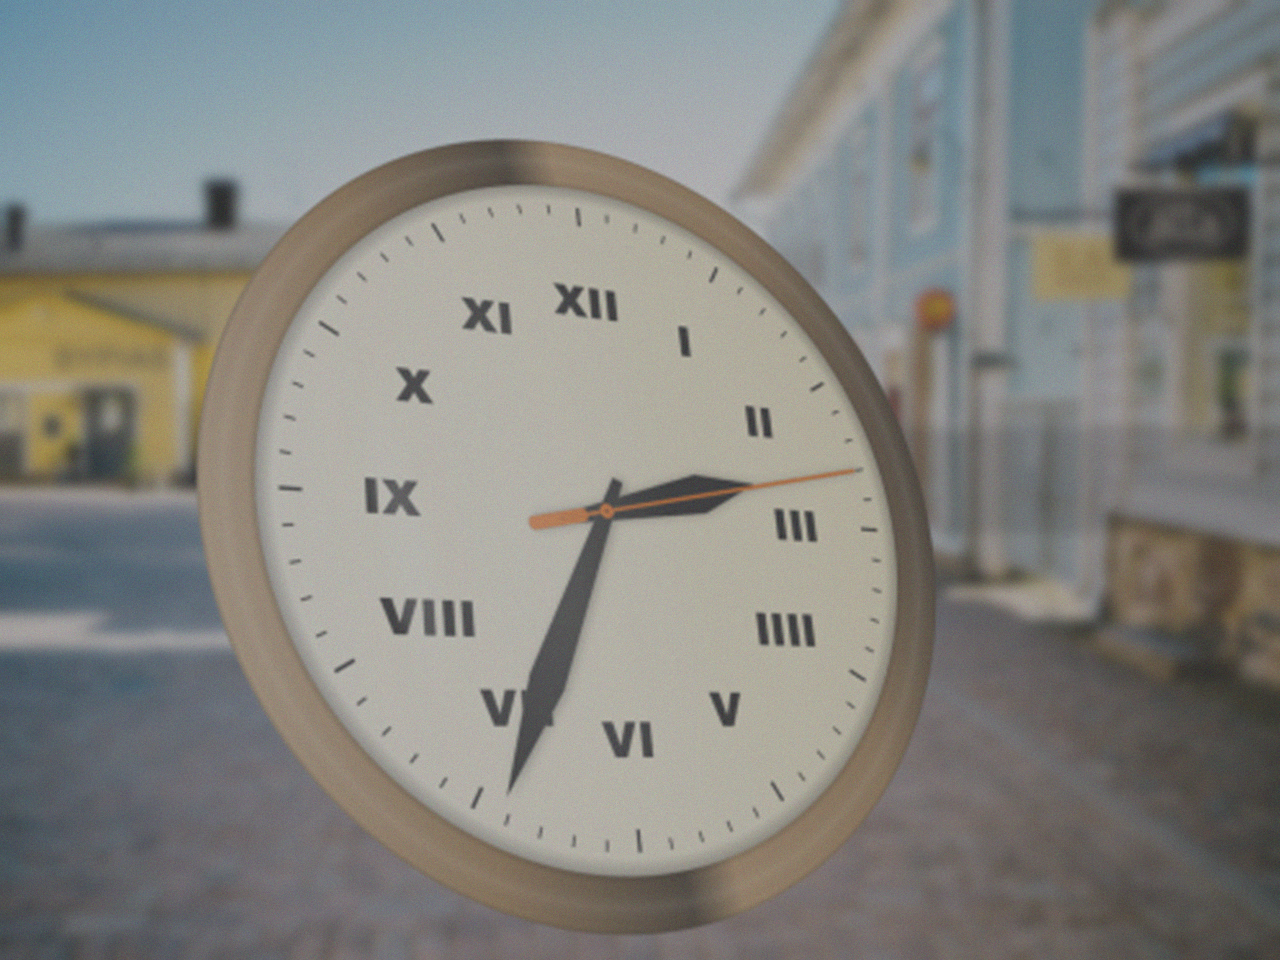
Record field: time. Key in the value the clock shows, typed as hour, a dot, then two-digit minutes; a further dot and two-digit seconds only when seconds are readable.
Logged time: 2.34.13
